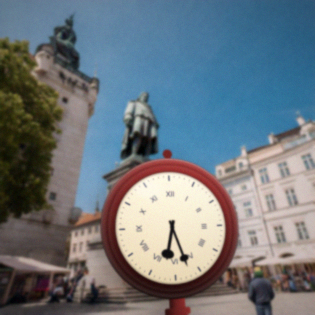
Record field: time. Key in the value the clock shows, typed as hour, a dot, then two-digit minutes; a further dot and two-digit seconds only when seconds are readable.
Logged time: 6.27
